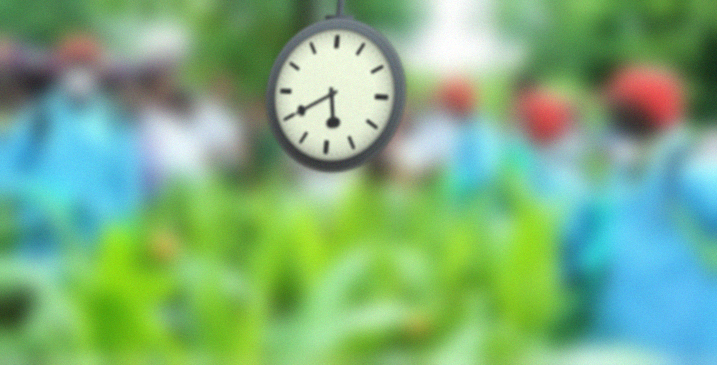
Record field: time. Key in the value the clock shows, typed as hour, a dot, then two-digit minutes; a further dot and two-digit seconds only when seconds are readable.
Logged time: 5.40
